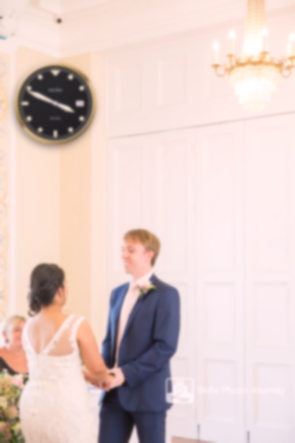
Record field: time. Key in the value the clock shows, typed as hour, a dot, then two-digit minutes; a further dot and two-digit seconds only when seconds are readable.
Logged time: 3.49
